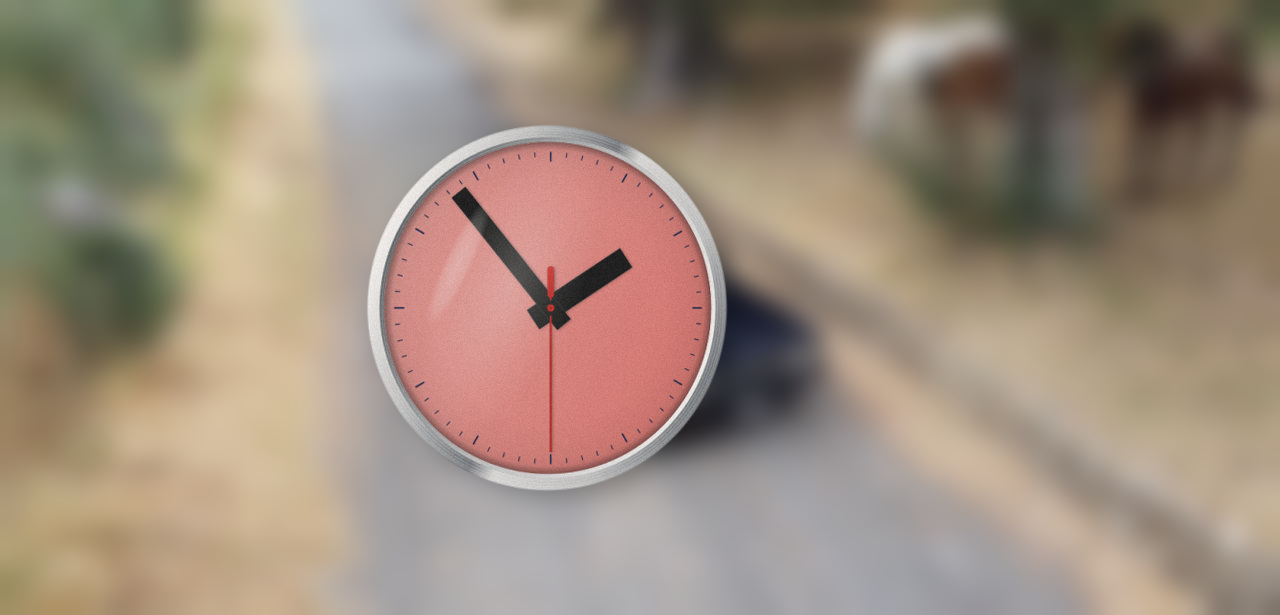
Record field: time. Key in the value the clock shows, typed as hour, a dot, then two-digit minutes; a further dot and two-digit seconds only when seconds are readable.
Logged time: 1.53.30
